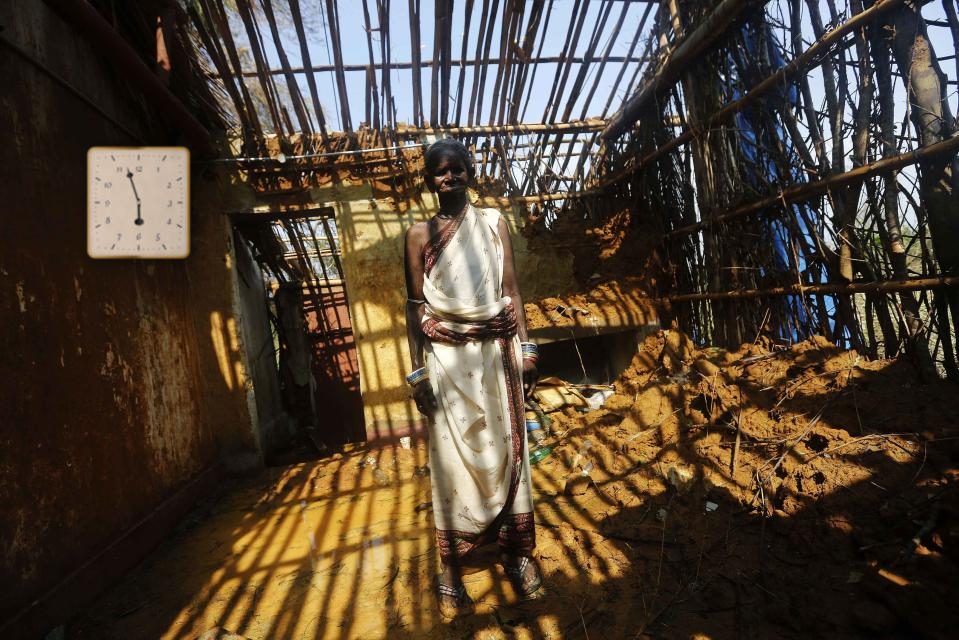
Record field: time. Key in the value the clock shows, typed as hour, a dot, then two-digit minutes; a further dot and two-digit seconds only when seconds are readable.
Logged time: 5.57
